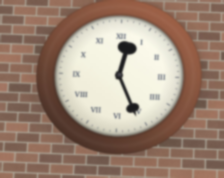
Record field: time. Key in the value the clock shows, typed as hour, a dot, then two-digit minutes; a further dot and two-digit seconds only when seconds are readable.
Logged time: 12.26
